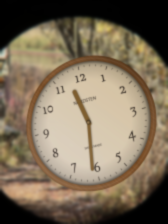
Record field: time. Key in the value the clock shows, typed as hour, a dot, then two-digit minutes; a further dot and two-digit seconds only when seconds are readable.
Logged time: 11.31
